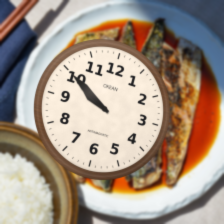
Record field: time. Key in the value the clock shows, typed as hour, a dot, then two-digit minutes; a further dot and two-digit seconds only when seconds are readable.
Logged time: 9.50
